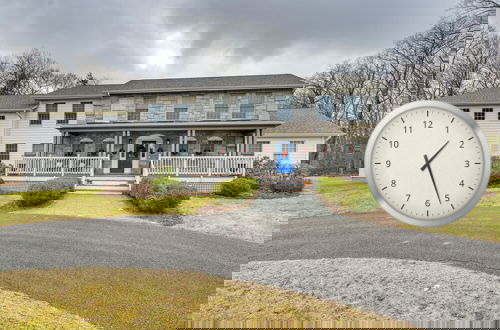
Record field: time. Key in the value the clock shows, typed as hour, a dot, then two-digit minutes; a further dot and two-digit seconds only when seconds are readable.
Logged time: 1.27
